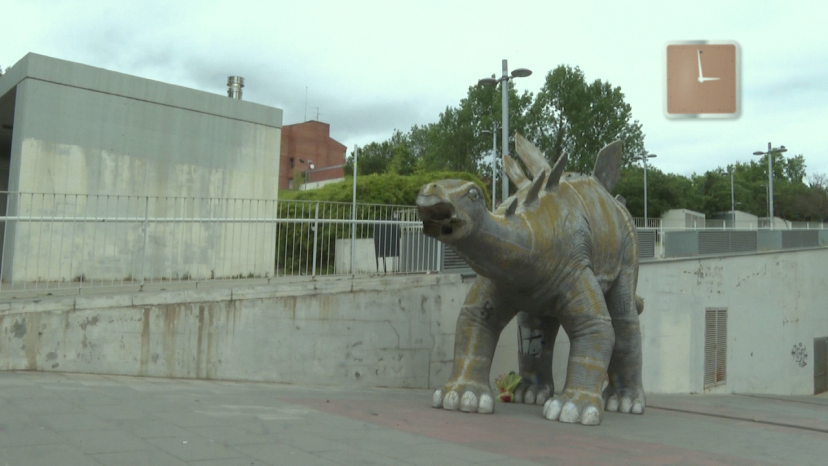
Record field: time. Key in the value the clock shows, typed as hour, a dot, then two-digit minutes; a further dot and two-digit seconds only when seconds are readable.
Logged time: 2.59
